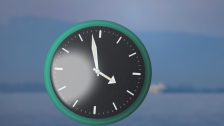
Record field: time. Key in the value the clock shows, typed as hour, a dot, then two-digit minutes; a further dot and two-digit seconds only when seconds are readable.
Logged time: 3.58
